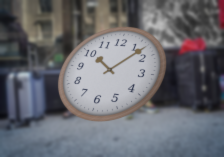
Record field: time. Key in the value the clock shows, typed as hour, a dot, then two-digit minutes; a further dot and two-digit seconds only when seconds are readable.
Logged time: 10.07
